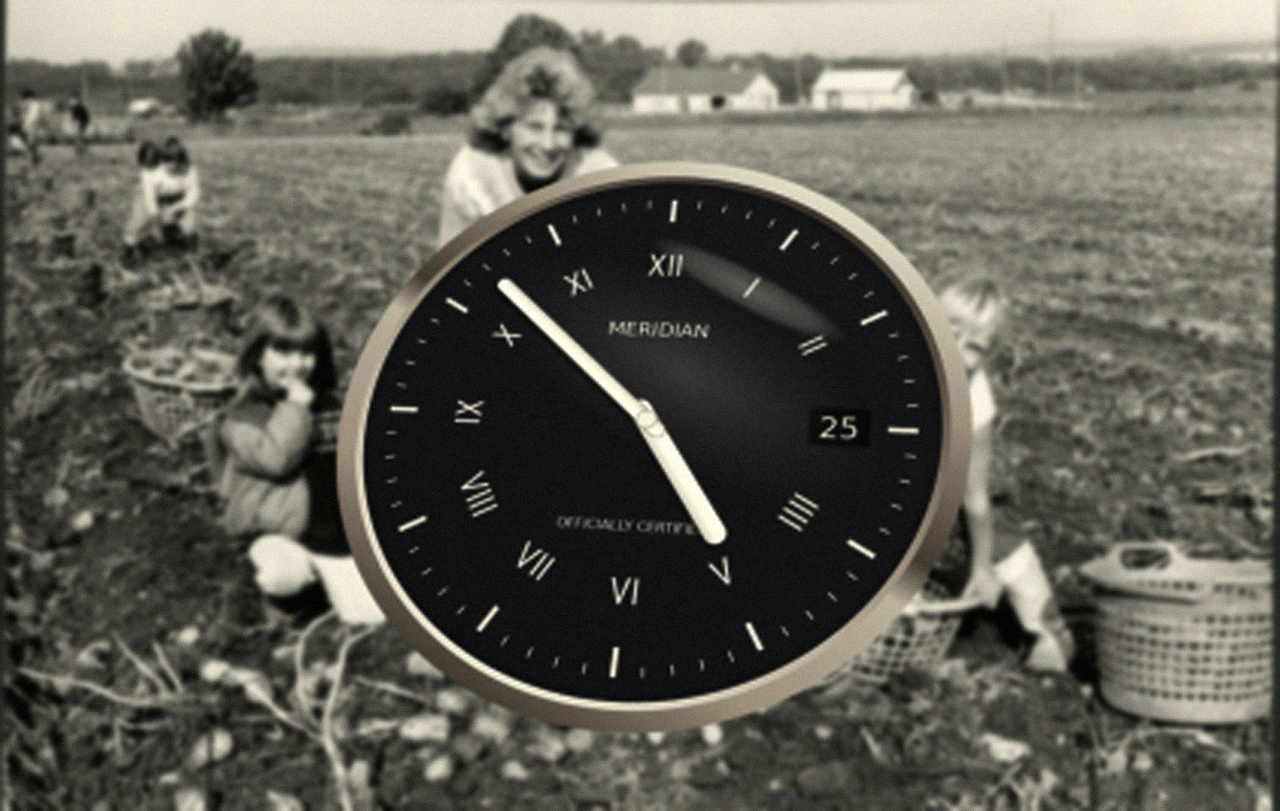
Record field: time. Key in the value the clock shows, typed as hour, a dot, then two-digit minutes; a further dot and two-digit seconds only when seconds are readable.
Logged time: 4.52
